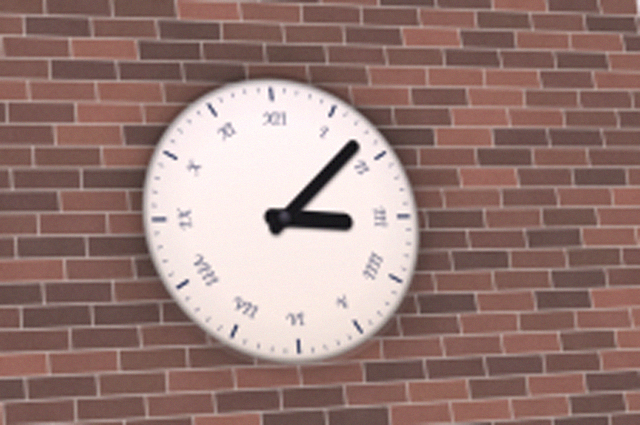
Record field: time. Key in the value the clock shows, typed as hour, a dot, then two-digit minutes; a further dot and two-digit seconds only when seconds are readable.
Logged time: 3.08
